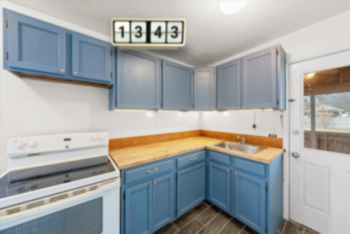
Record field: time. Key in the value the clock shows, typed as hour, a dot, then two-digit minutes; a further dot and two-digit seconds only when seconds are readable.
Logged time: 13.43
